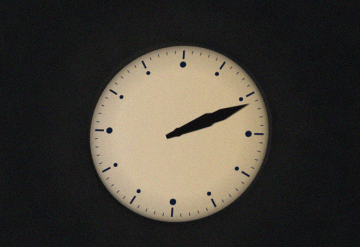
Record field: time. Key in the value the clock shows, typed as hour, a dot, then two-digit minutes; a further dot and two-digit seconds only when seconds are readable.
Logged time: 2.11
